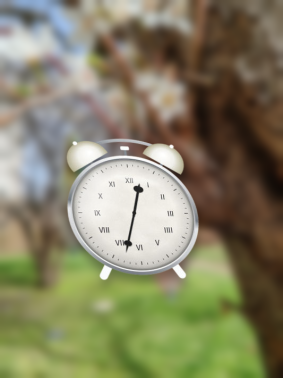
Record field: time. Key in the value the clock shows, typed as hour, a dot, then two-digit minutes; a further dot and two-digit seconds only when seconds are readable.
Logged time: 12.33
